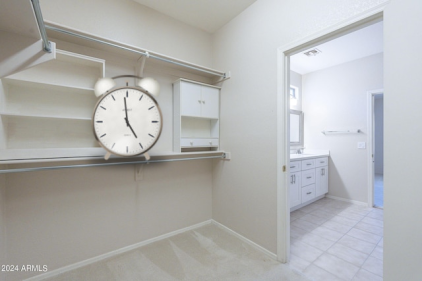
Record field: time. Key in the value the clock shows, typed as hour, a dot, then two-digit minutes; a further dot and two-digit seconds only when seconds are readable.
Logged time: 4.59
